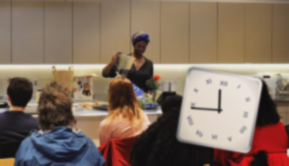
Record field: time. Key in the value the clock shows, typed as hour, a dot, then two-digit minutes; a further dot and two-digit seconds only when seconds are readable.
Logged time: 11.44
